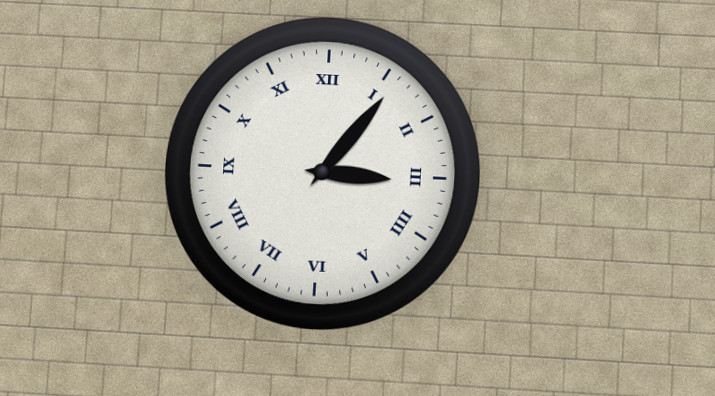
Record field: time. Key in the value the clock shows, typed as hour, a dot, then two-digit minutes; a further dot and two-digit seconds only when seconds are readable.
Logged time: 3.06
